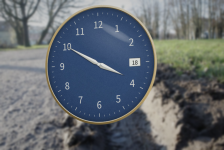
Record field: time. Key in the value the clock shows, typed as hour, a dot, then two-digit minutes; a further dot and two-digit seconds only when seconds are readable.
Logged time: 3.50
